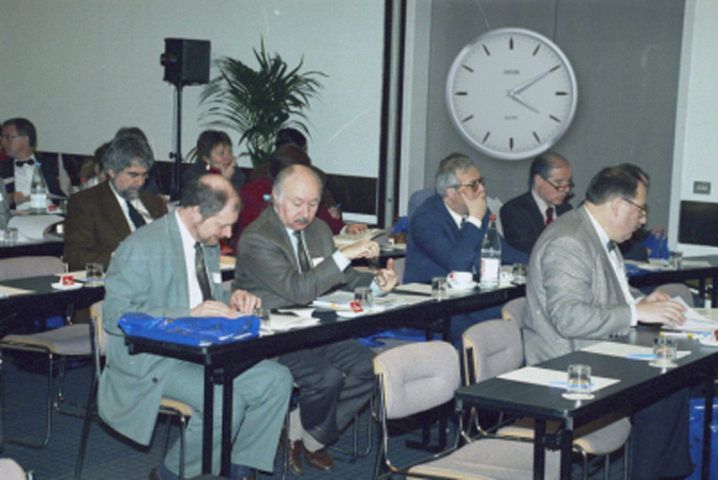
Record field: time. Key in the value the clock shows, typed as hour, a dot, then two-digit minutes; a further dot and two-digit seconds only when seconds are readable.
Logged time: 4.10
